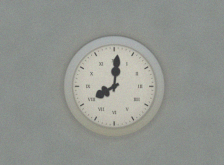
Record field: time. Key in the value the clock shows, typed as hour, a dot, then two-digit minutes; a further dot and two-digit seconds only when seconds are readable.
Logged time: 8.01
